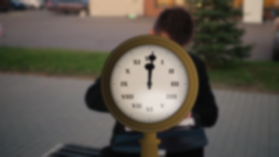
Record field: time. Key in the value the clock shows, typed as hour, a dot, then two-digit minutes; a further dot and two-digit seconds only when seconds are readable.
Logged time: 12.01
